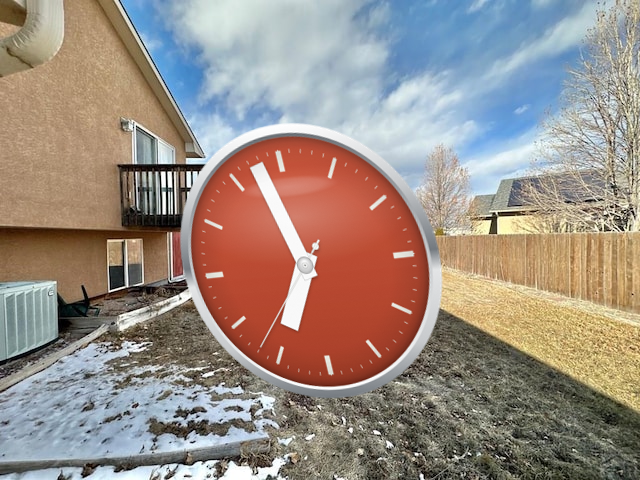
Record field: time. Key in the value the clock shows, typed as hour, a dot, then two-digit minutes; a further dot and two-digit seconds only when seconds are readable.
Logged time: 6.57.37
